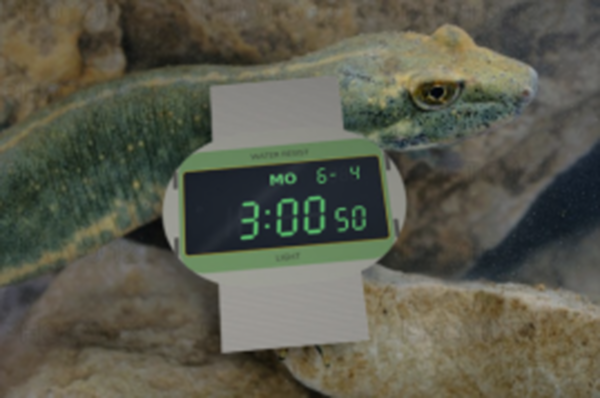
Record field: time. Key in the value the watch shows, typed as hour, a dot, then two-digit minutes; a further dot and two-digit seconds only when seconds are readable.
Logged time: 3.00.50
